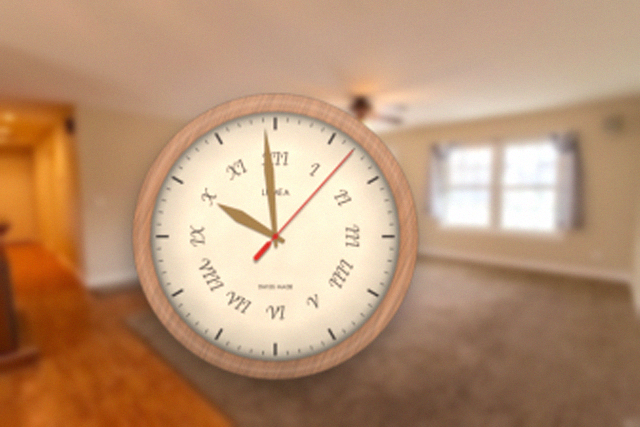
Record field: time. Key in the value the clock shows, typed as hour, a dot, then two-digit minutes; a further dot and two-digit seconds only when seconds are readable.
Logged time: 9.59.07
